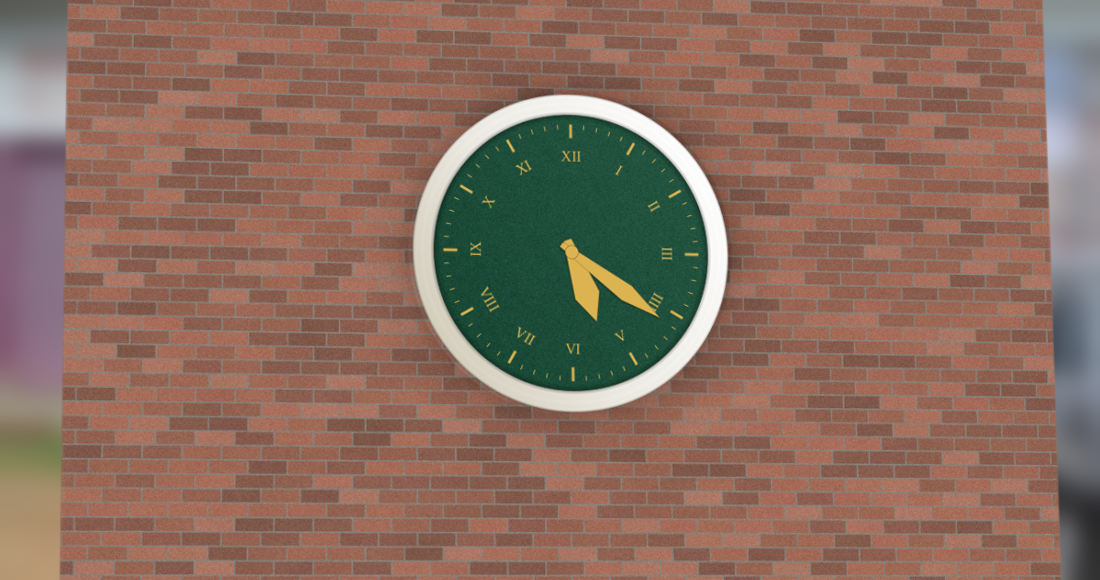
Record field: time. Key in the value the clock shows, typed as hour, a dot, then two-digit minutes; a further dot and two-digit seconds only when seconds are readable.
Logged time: 5.21
